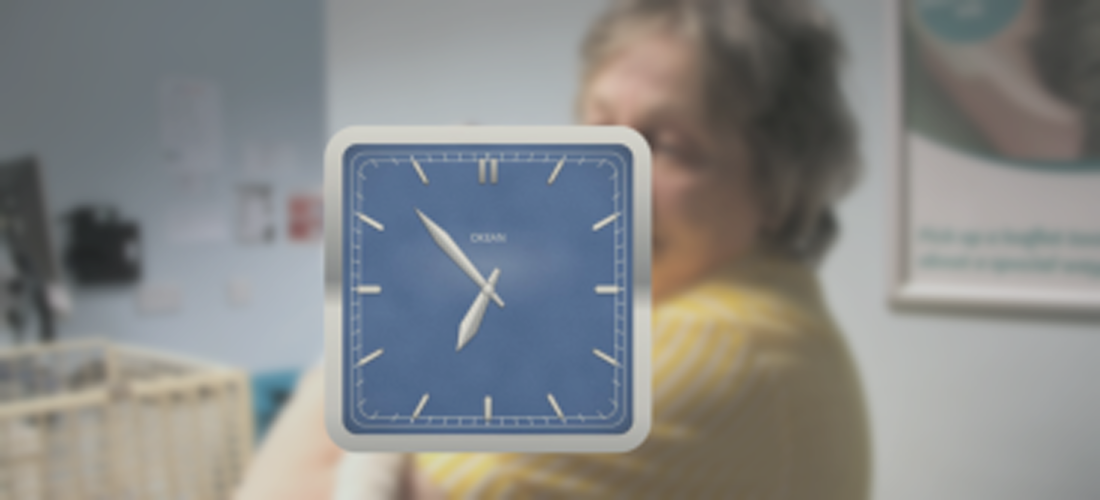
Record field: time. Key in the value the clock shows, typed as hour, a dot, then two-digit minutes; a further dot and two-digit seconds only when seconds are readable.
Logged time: 6.53
